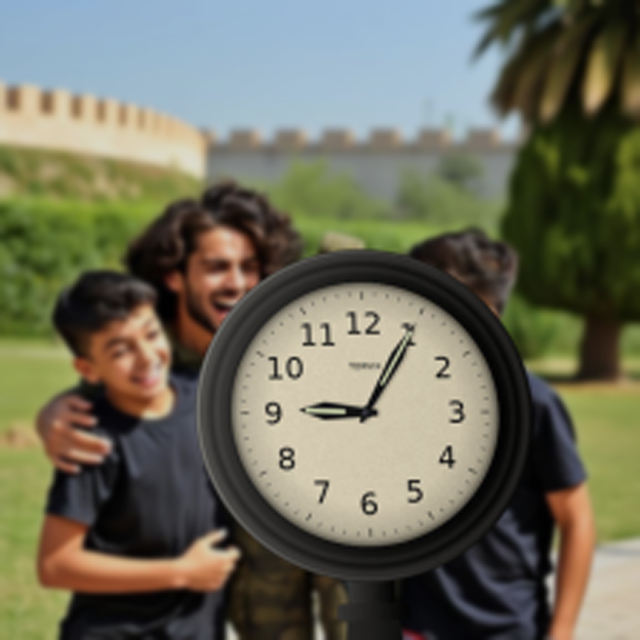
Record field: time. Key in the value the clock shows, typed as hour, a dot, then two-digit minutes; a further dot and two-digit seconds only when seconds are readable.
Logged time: 9.05
